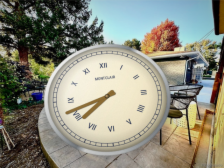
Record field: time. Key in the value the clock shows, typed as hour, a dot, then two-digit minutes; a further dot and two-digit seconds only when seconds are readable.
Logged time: 7.42
